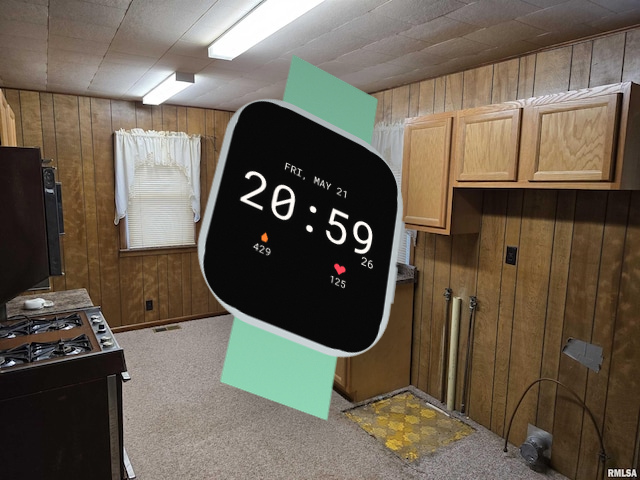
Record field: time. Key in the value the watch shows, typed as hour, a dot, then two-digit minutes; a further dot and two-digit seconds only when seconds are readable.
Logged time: 20.59.26
